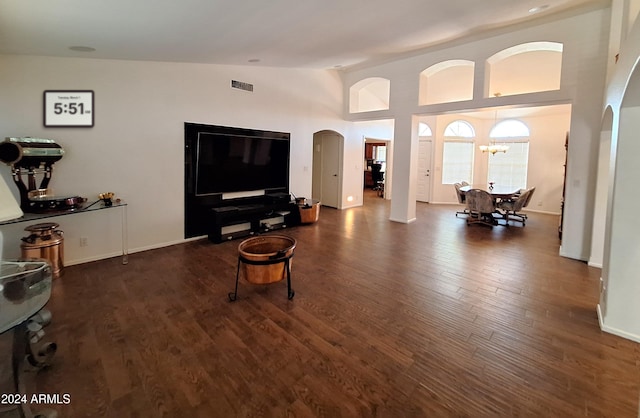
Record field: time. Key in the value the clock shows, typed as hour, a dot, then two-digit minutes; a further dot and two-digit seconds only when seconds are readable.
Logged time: 5.51
